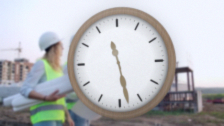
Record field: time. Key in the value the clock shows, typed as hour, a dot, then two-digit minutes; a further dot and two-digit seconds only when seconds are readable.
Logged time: 11.28
